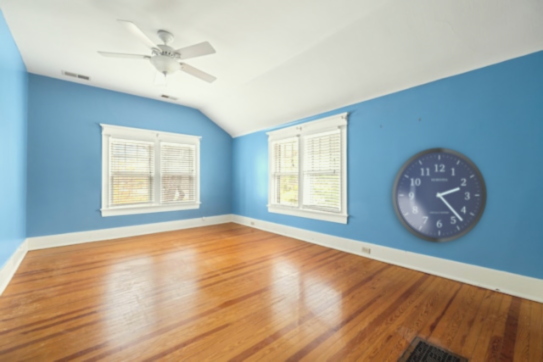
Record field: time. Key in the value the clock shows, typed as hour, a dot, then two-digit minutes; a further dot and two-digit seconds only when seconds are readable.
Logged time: 2.23
